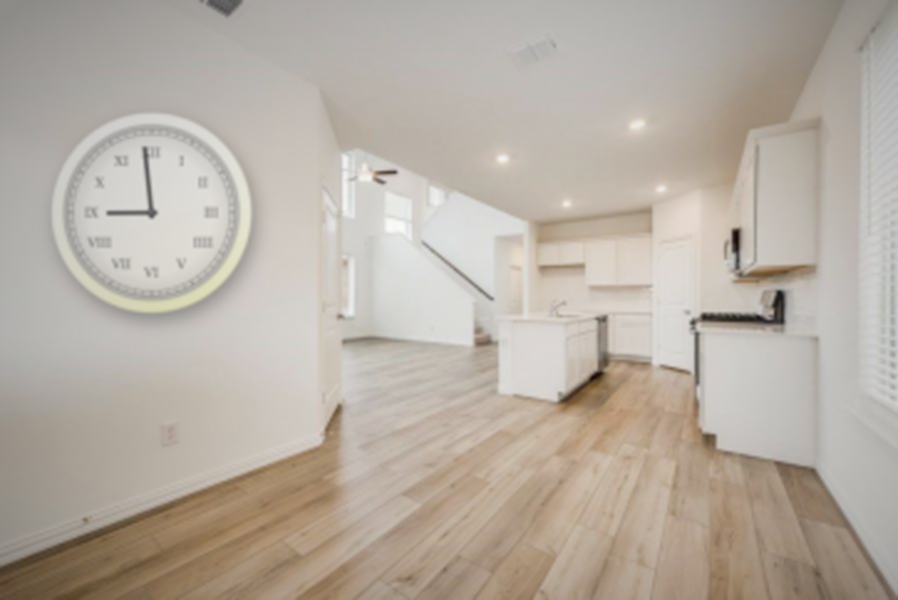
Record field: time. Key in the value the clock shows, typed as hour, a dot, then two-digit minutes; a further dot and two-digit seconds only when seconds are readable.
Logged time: 8.59
